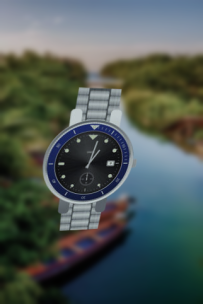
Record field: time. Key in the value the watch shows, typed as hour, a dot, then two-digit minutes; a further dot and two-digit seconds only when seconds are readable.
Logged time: 1.02
